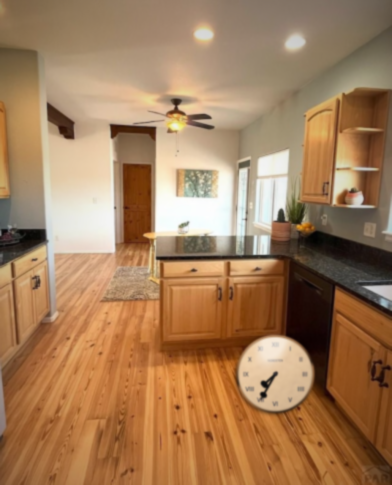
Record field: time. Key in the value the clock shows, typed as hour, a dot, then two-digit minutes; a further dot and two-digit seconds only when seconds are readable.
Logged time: 7.35
